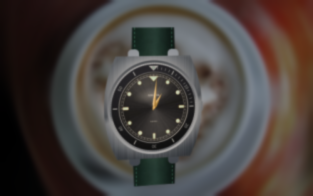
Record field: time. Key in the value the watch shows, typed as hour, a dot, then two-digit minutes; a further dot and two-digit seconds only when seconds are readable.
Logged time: 1.01
